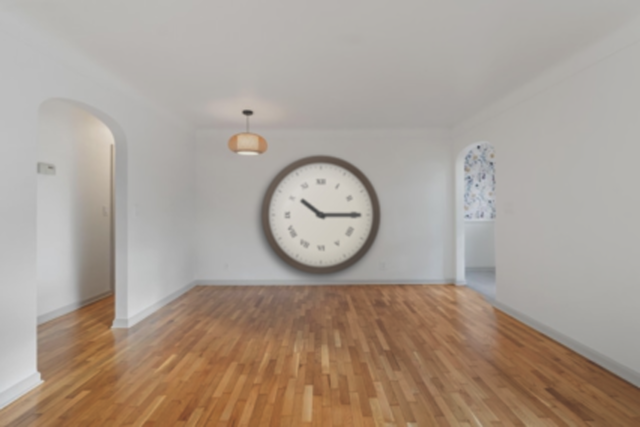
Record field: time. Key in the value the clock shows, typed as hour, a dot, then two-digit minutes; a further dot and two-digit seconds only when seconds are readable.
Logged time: 10.15
